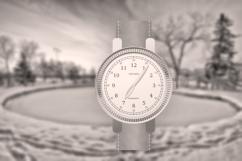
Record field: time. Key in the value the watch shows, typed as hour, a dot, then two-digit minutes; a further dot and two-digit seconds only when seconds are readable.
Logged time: 7.06
